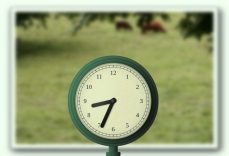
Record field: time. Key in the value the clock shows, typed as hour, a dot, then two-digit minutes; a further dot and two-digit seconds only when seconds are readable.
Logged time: 8.34
